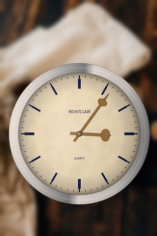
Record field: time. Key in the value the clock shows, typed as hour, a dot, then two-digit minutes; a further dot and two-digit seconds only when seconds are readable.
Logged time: 3.06
